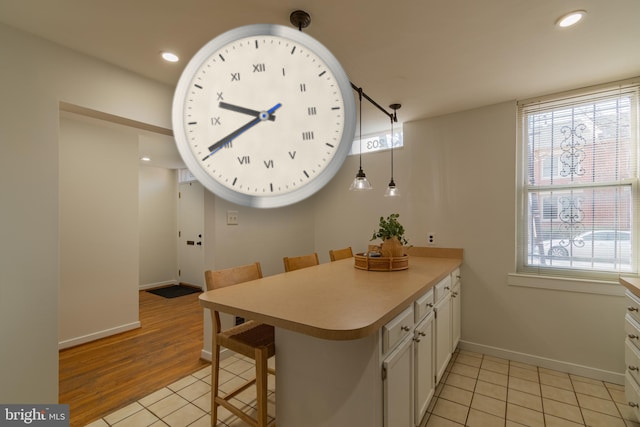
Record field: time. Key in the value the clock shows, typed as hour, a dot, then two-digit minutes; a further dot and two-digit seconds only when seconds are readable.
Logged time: 9.40.40
